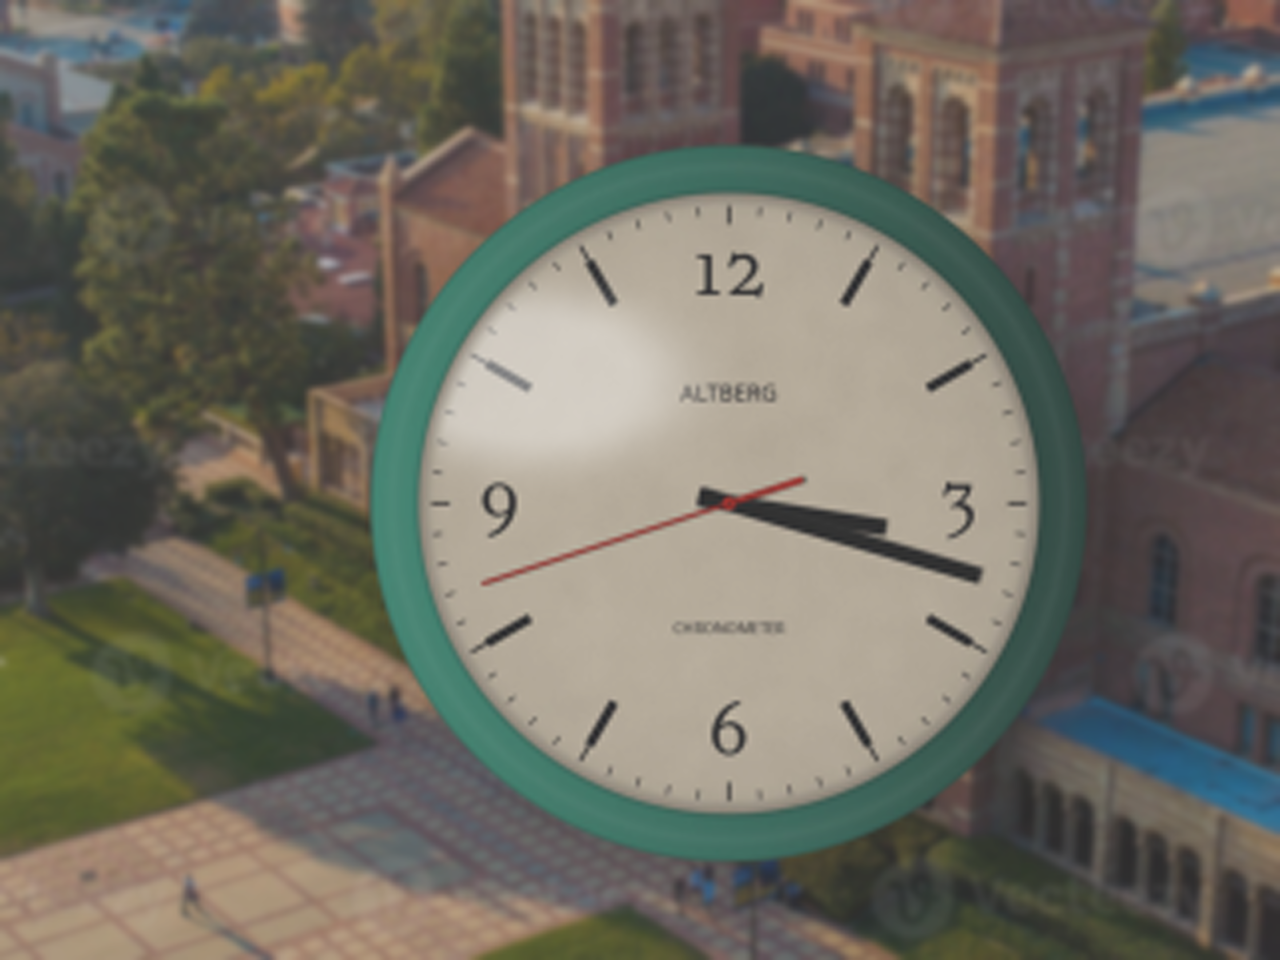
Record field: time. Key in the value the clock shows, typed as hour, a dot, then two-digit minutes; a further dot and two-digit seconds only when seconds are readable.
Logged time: 3.17.42
